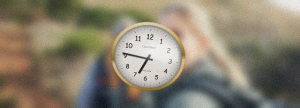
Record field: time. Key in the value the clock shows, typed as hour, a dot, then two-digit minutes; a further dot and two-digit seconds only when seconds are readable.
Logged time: 6.46
